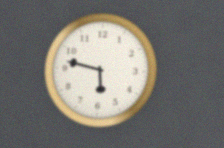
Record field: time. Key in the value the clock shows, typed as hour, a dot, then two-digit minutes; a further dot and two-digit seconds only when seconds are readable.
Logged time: 5.47
